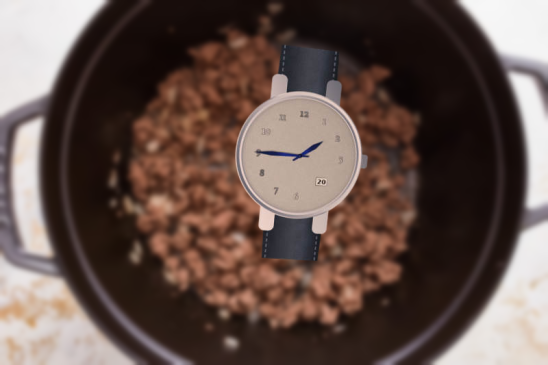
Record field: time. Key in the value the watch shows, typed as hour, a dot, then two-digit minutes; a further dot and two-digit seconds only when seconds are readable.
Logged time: 1.45
